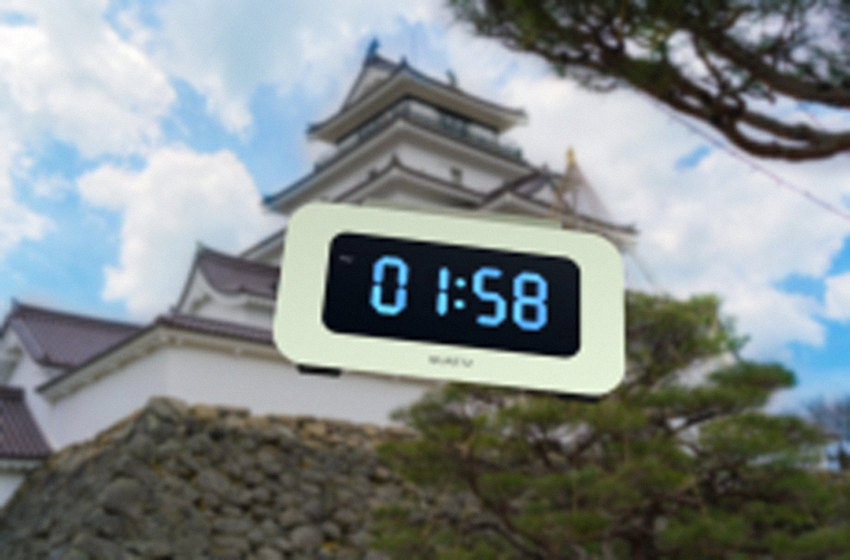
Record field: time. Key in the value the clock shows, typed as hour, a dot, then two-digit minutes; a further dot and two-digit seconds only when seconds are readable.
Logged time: 1.58
